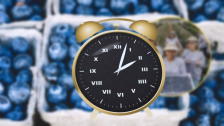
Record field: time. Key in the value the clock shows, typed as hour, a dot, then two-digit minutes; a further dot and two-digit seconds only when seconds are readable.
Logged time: 2.03
